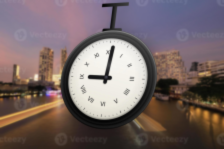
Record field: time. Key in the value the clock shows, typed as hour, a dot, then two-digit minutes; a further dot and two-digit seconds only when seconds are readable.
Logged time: 9.01
